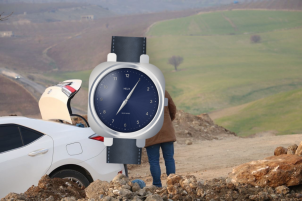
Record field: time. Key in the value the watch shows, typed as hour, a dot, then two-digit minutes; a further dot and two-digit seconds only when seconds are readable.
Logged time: 7.05
